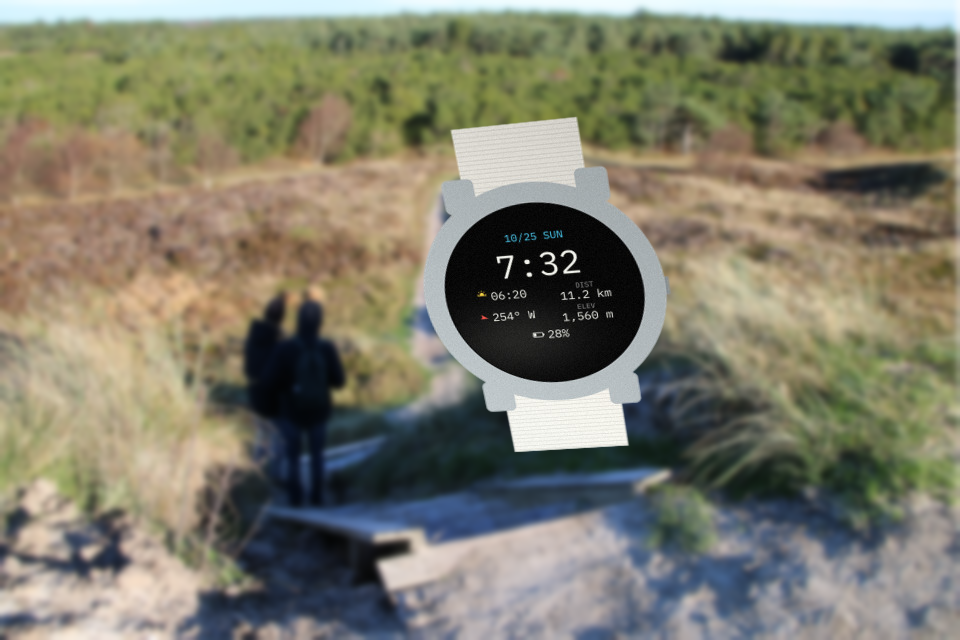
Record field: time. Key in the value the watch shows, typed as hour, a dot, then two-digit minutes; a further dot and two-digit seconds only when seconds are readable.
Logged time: 7.32
